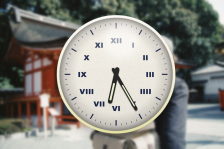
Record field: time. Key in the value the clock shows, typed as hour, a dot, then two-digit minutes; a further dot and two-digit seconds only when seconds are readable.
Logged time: 6.25
